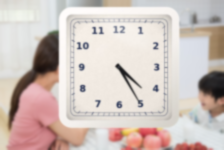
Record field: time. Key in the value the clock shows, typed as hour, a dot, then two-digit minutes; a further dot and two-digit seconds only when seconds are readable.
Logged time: 4.25
